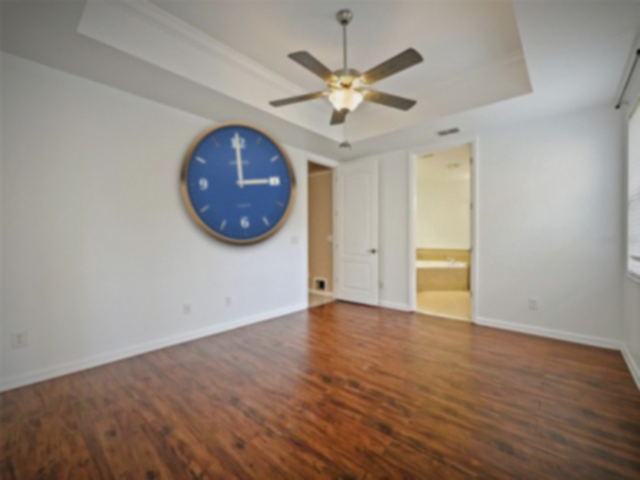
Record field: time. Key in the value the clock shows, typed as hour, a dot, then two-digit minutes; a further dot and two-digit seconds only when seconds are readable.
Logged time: 3.00
